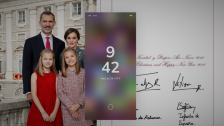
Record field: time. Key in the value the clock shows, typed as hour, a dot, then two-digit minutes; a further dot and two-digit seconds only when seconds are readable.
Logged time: 9.42
